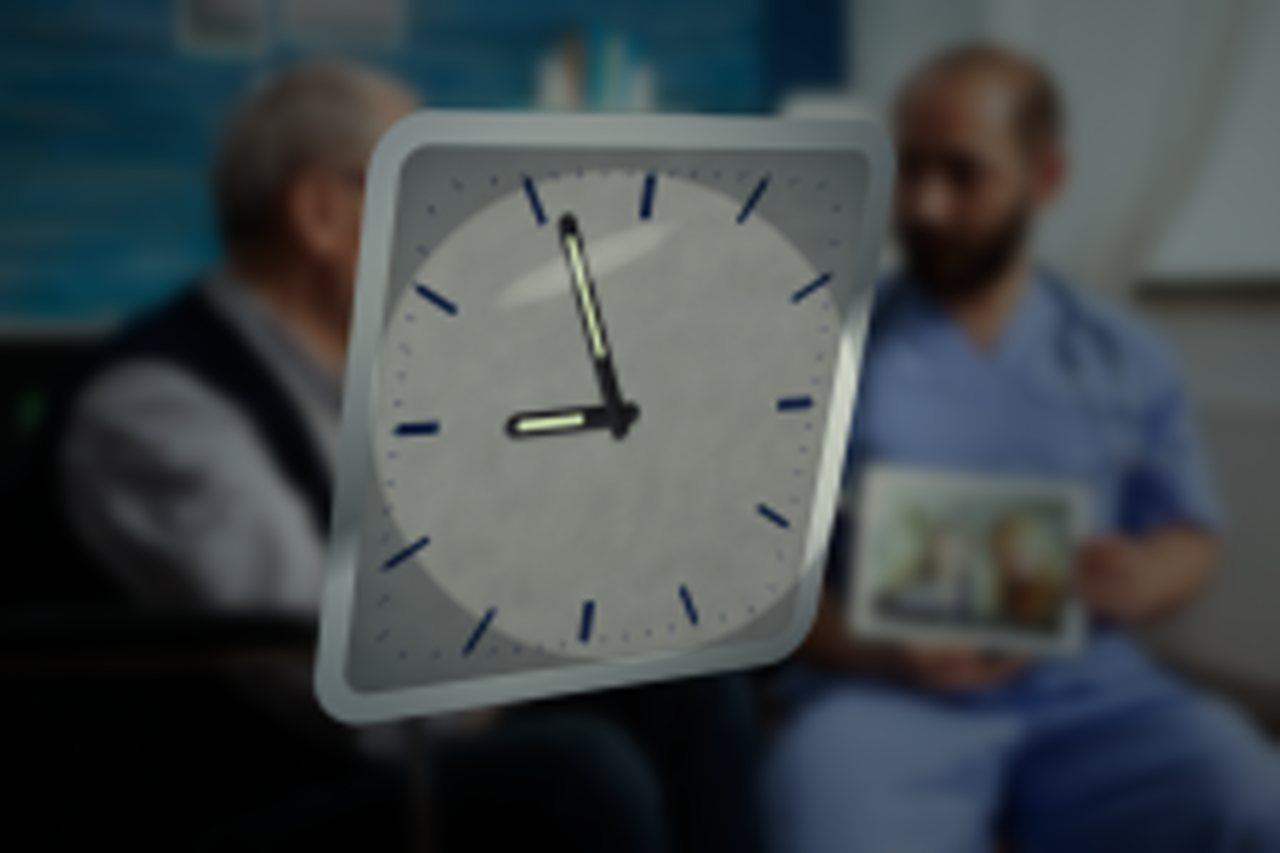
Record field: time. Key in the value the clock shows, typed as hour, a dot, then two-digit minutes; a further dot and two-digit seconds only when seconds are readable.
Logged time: 8.56
